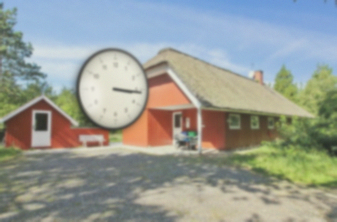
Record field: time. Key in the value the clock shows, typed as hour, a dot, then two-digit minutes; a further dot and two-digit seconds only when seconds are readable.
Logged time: 3.16
